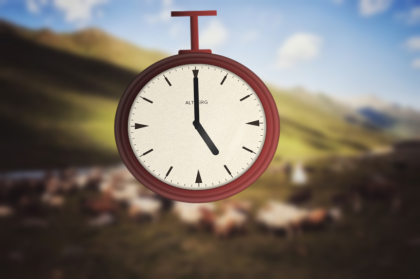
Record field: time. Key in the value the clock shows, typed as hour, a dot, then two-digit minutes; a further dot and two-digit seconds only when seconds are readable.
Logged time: 5.00
